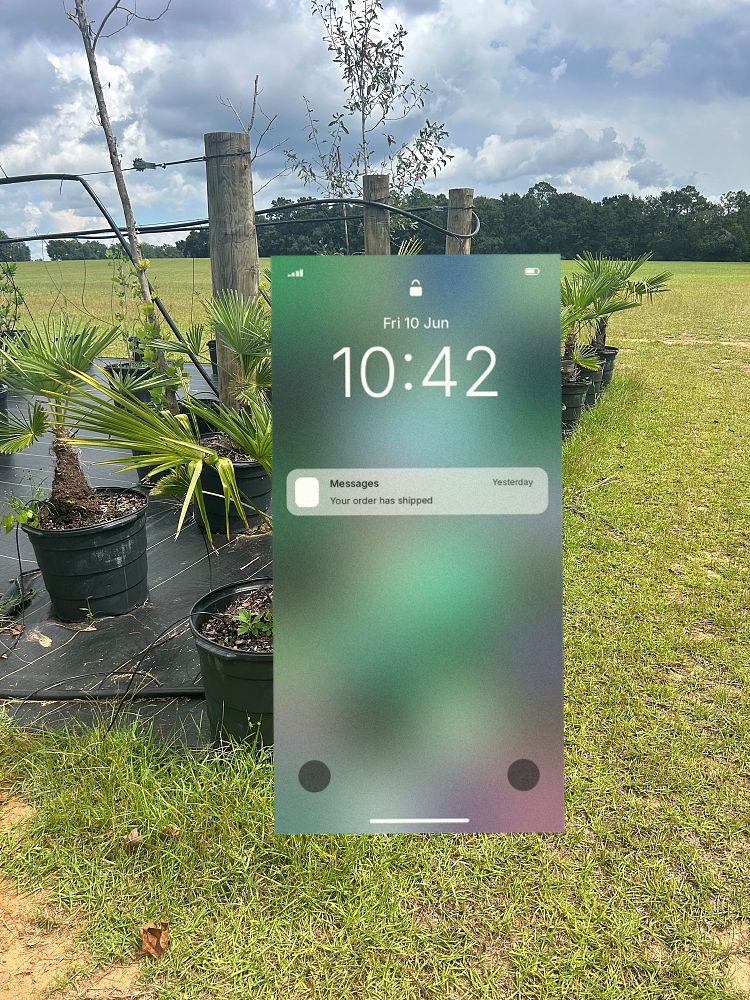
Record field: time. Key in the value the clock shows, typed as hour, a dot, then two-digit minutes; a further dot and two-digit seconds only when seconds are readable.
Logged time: 10.42
